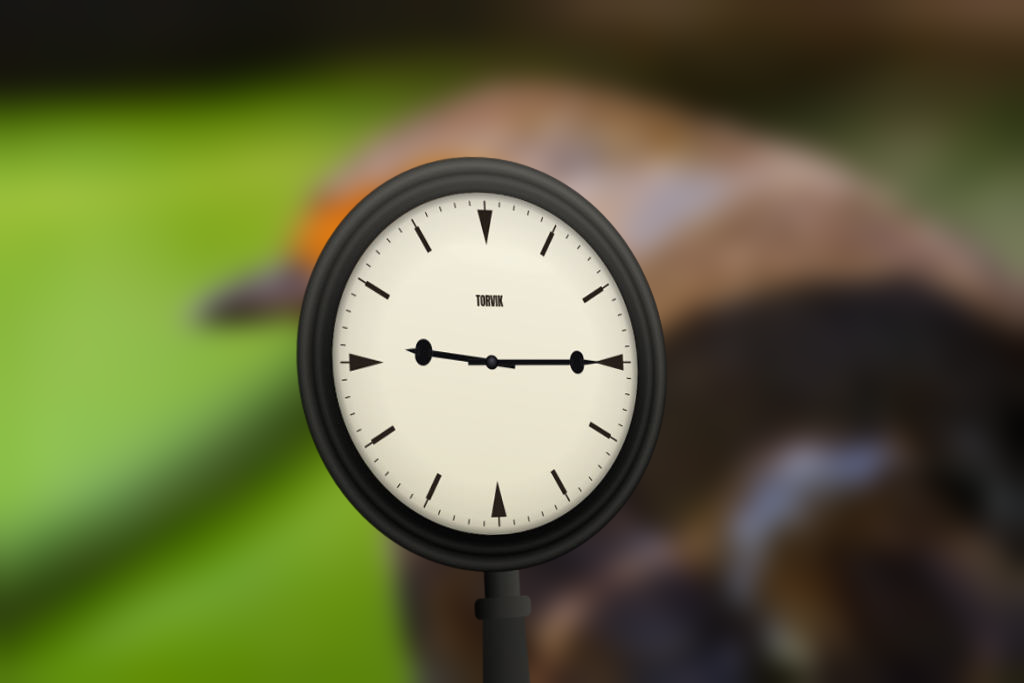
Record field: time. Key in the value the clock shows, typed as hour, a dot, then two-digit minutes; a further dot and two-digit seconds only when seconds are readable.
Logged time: 9.15
